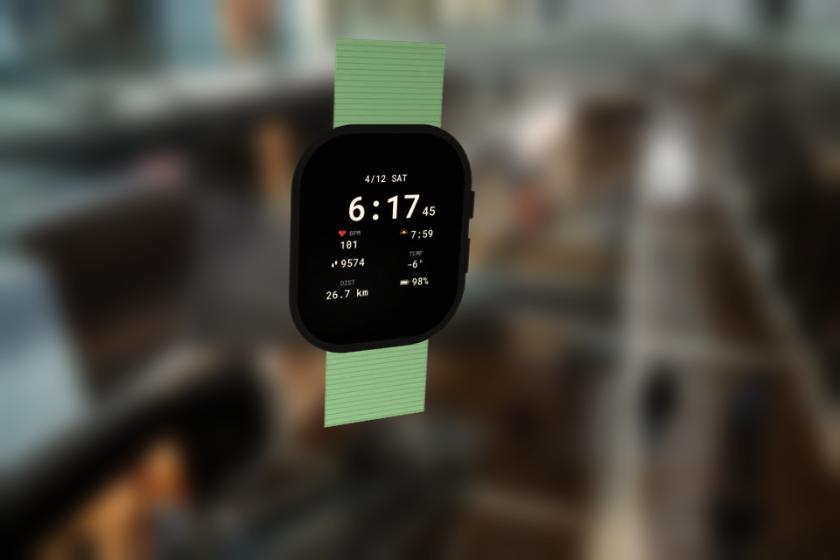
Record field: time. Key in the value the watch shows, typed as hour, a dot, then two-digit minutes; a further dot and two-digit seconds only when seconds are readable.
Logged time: 6.17.45
